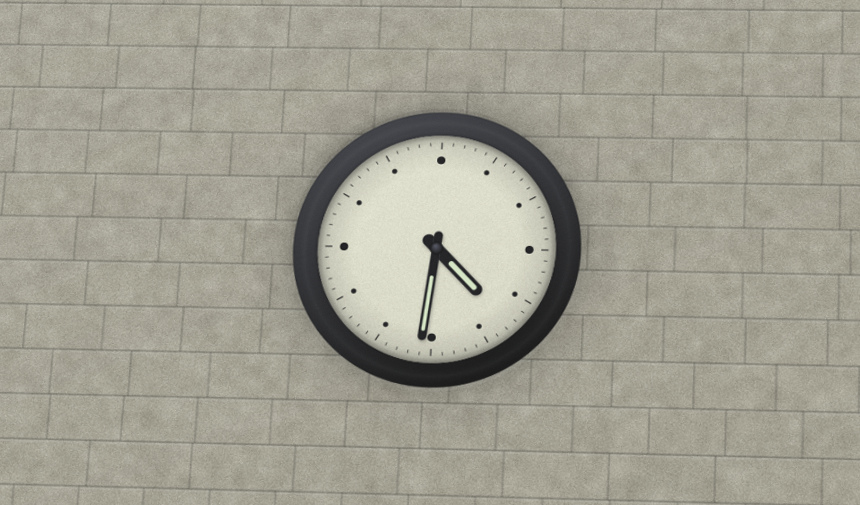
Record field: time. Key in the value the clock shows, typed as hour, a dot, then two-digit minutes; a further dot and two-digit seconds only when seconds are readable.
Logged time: 4.31
